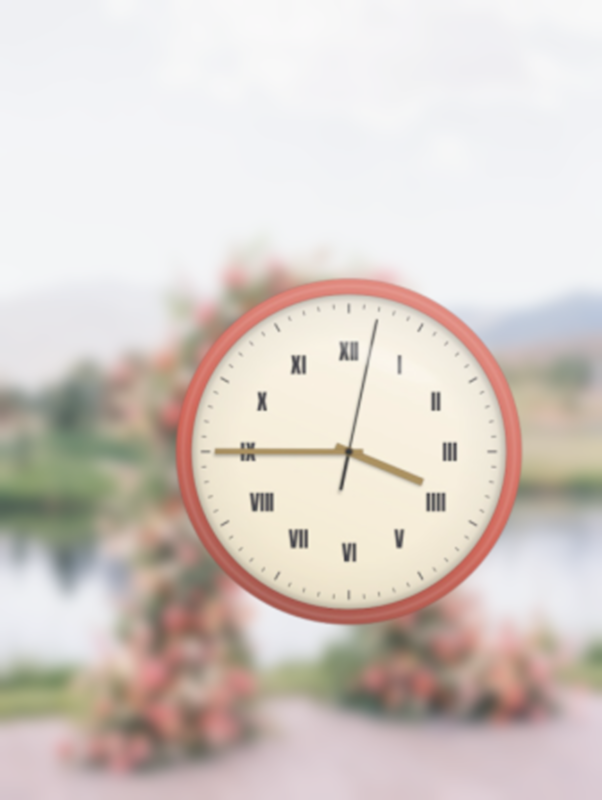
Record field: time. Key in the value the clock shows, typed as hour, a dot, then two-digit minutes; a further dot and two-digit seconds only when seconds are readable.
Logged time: 3.45.02
